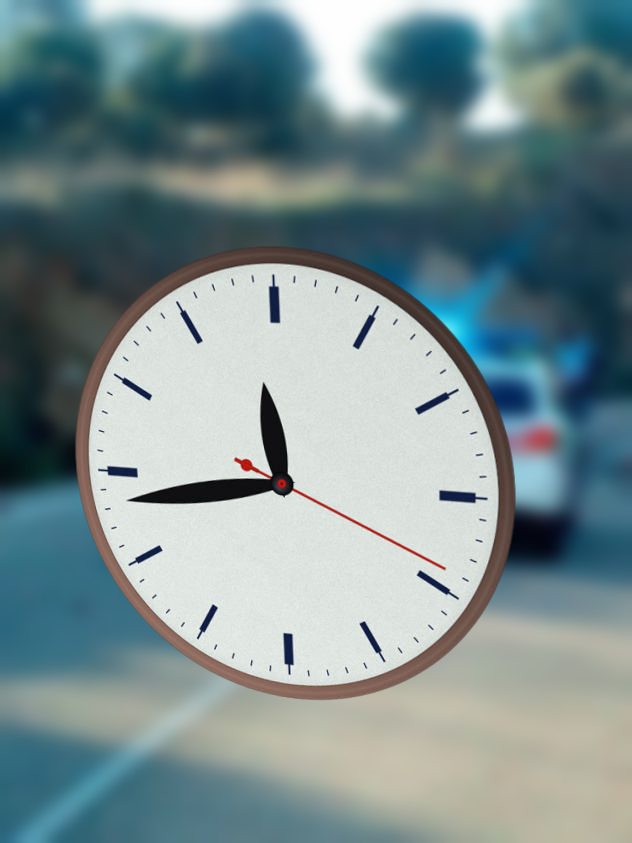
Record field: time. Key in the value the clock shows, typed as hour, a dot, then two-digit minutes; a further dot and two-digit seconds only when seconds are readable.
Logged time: 11.43.19
